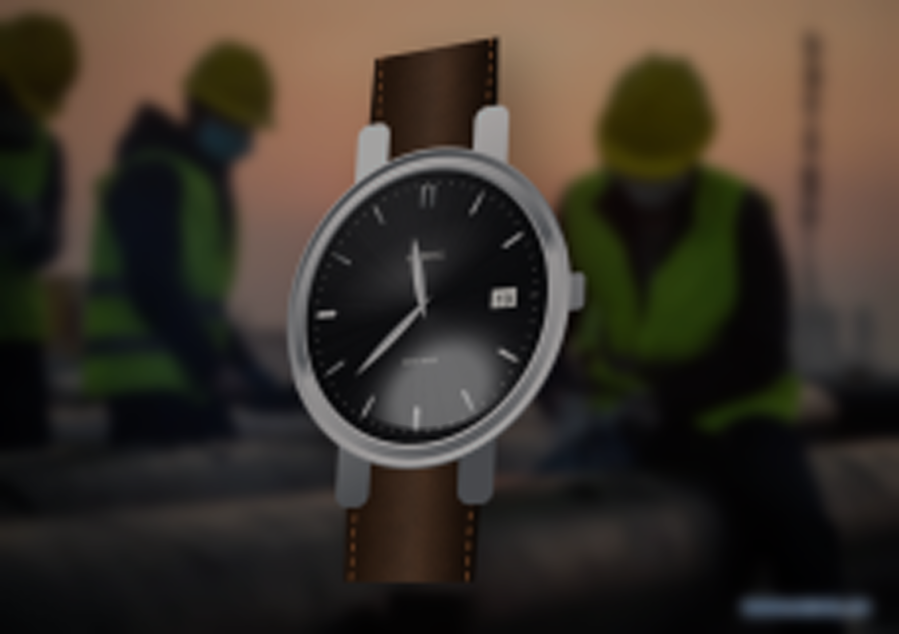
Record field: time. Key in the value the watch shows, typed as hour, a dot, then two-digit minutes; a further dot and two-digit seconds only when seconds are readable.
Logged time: 11.38
